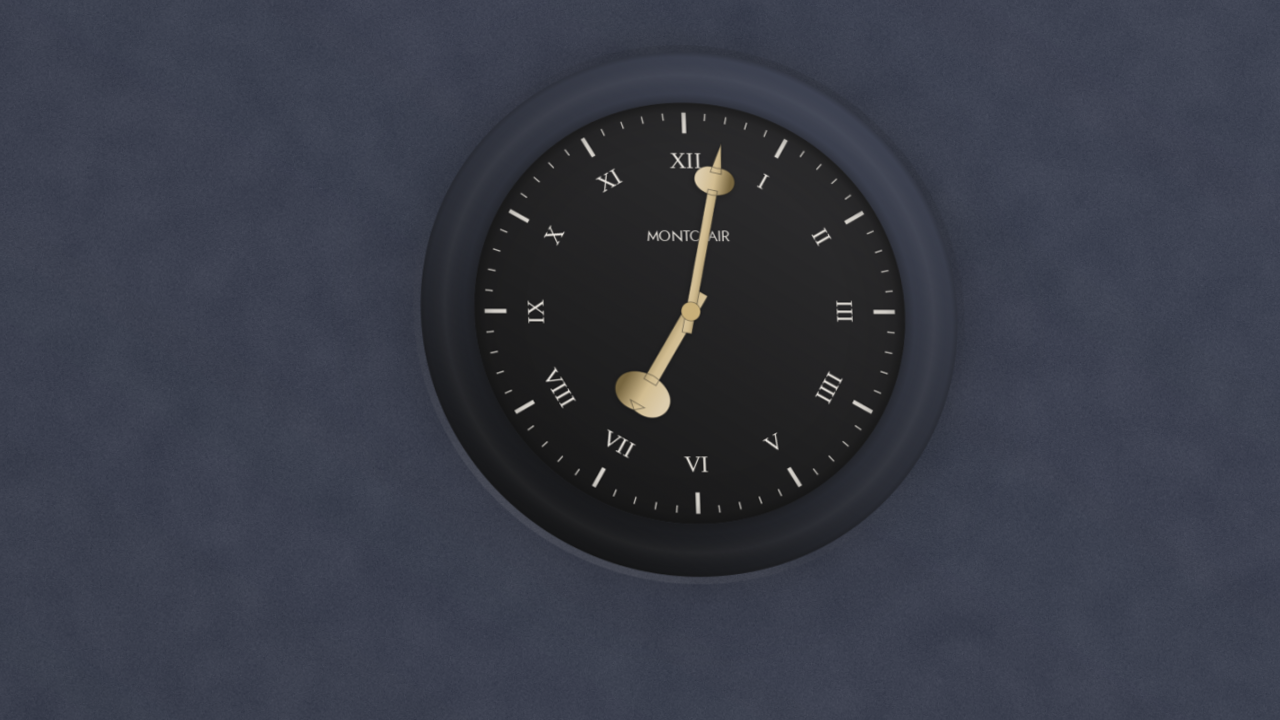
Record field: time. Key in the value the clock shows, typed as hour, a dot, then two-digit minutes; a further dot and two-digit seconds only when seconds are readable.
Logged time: 7.02
